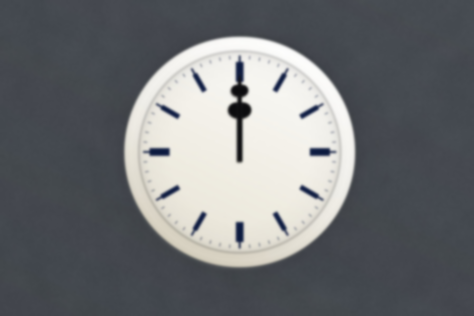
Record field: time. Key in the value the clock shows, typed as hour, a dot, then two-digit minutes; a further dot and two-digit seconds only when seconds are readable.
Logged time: 12.00
